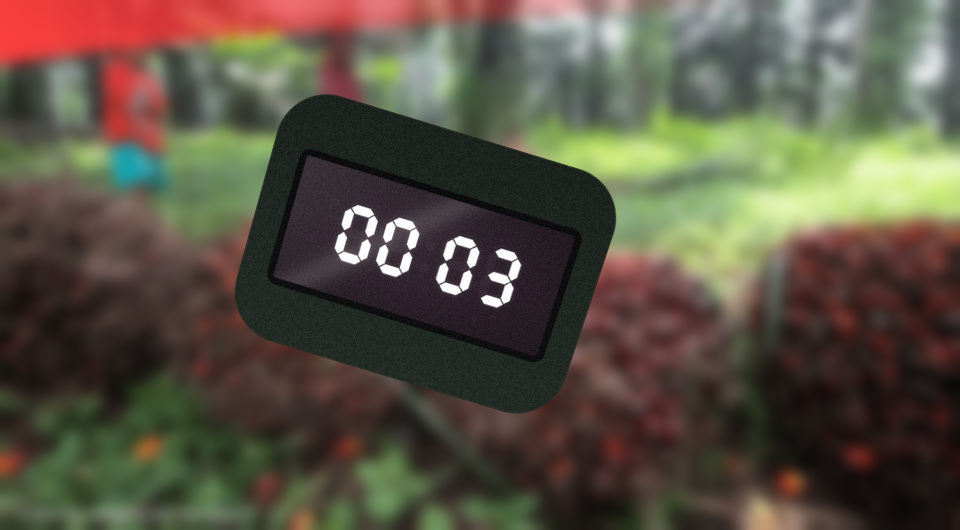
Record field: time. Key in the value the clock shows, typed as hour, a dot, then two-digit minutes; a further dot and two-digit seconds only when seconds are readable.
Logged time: 0.03
